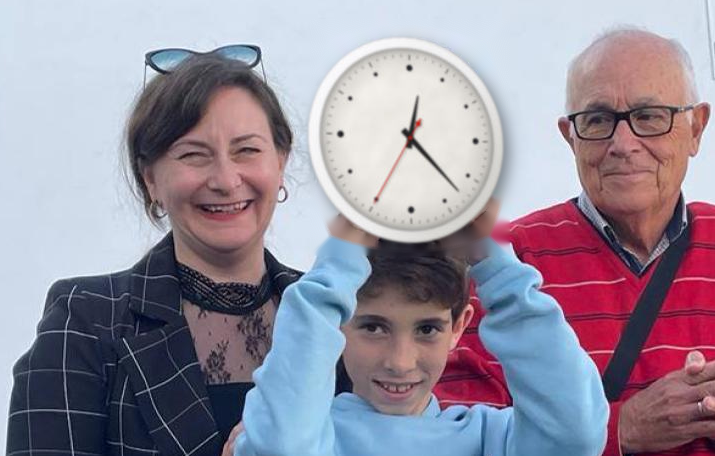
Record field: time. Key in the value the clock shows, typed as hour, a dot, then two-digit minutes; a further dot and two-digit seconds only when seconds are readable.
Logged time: 12.22.35
